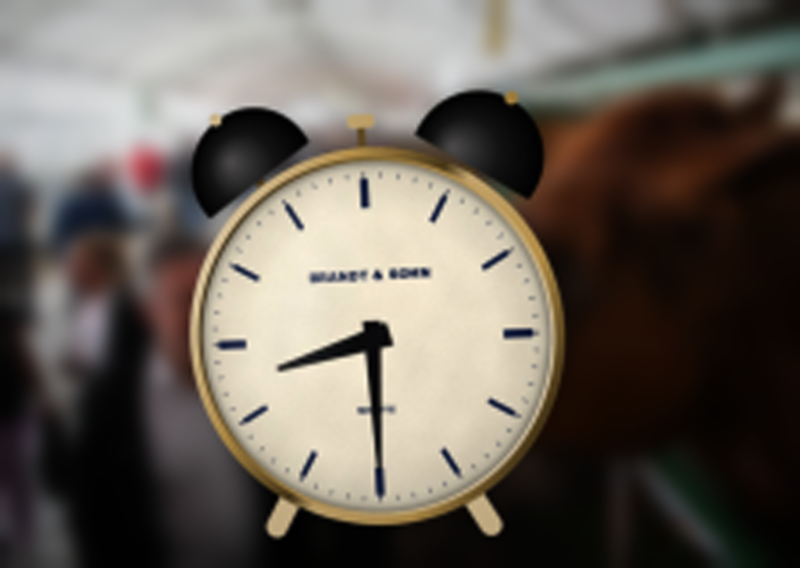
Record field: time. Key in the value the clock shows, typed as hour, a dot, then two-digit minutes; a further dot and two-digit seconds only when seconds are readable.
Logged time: 8.30
